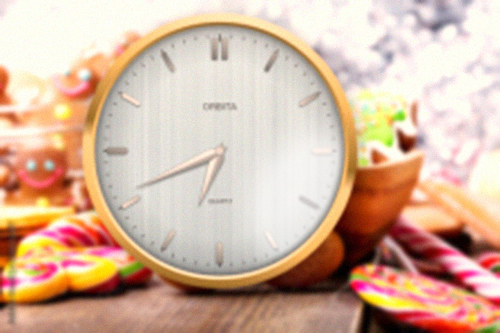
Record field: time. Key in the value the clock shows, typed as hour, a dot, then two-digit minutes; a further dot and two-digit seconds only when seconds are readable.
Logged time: 6.41
